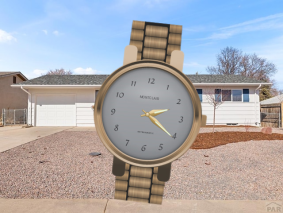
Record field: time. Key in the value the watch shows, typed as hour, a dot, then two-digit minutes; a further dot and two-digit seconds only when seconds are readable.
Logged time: 2.21
